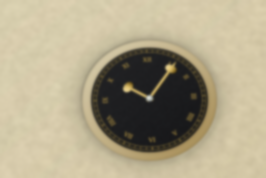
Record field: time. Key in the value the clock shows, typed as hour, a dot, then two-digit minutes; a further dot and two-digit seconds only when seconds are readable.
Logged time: 10.06
